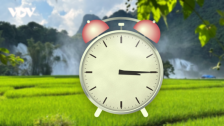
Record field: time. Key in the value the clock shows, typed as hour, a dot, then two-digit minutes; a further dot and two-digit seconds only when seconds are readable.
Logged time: 3.15
